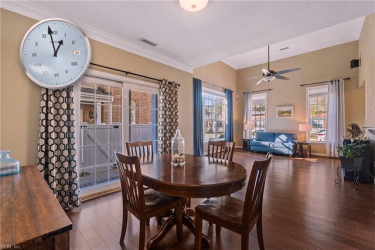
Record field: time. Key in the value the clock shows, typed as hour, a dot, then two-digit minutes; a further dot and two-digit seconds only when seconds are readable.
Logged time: 12.58
